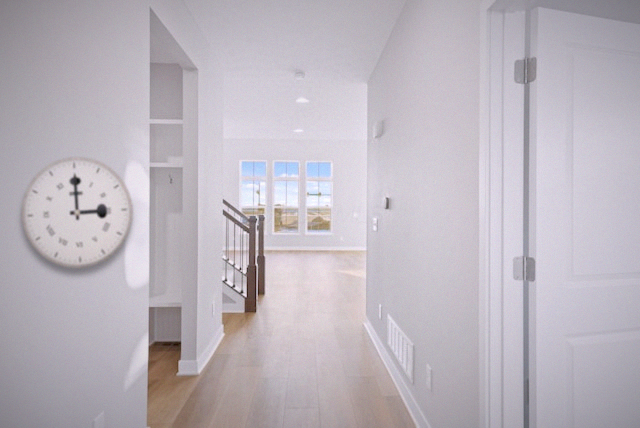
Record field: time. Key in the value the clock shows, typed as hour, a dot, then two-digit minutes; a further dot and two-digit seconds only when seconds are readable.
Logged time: 3.00
